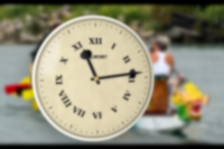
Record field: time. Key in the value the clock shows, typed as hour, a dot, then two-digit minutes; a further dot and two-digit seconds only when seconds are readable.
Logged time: 11.14
